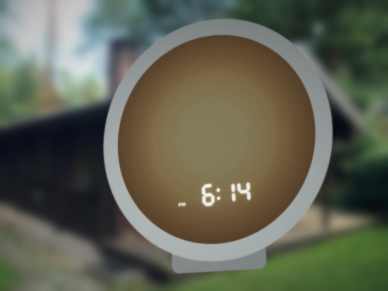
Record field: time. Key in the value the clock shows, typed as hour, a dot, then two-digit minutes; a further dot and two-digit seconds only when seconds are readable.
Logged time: 6.14
